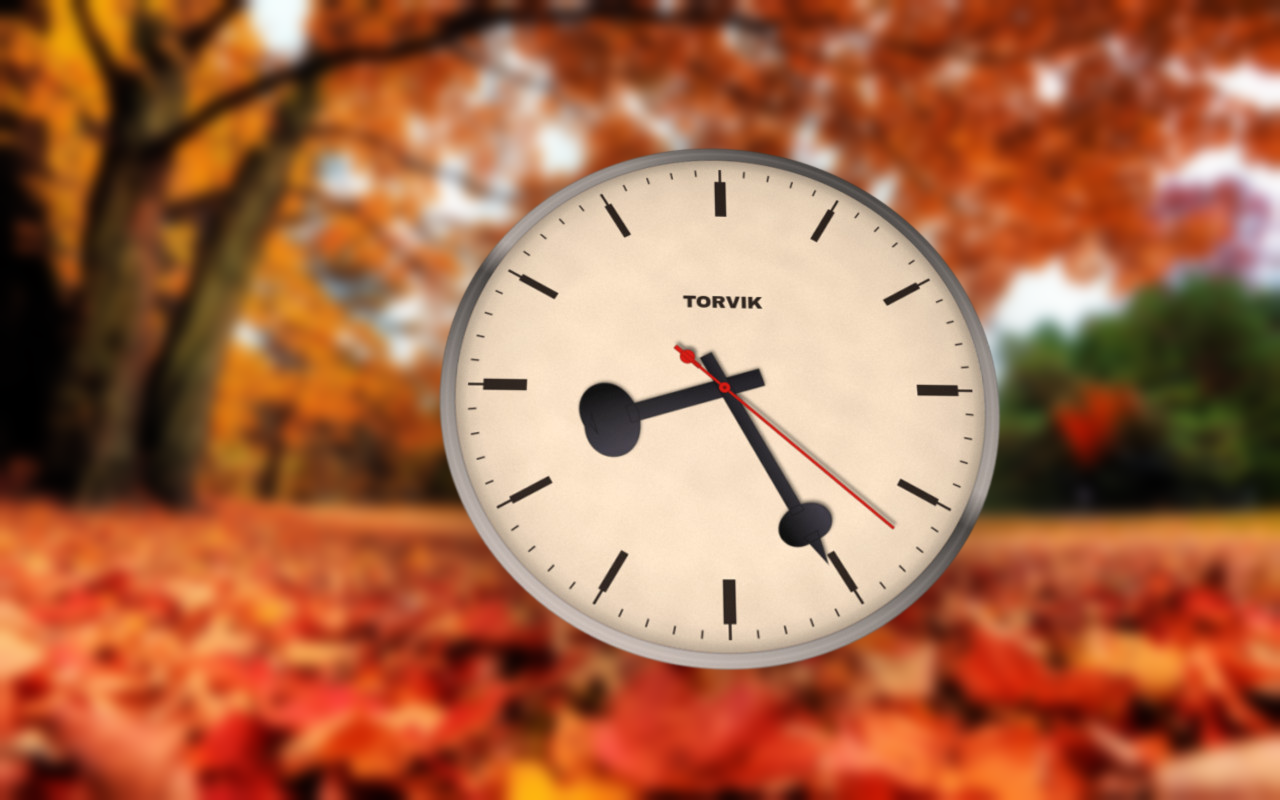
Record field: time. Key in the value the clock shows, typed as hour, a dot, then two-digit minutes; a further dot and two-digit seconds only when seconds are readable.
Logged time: 8.25.22
